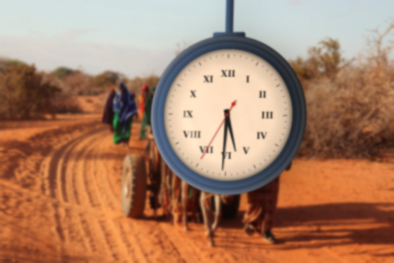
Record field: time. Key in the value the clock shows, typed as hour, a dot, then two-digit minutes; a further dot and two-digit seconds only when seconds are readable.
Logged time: 5.30.35
